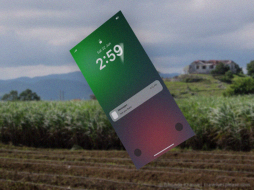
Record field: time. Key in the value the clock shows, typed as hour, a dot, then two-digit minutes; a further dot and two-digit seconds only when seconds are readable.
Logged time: 2.59
